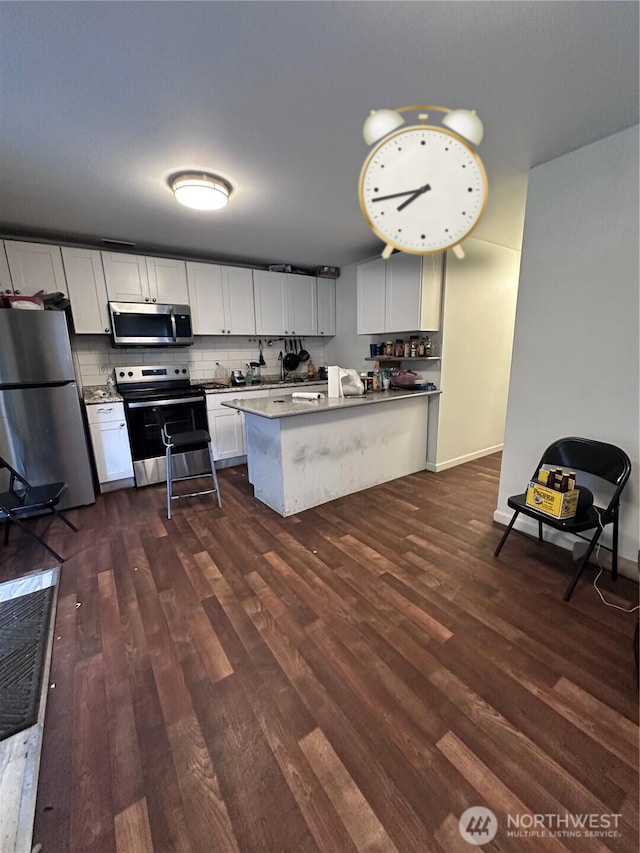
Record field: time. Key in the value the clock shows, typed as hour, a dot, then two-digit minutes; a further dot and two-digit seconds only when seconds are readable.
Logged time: 7.43
